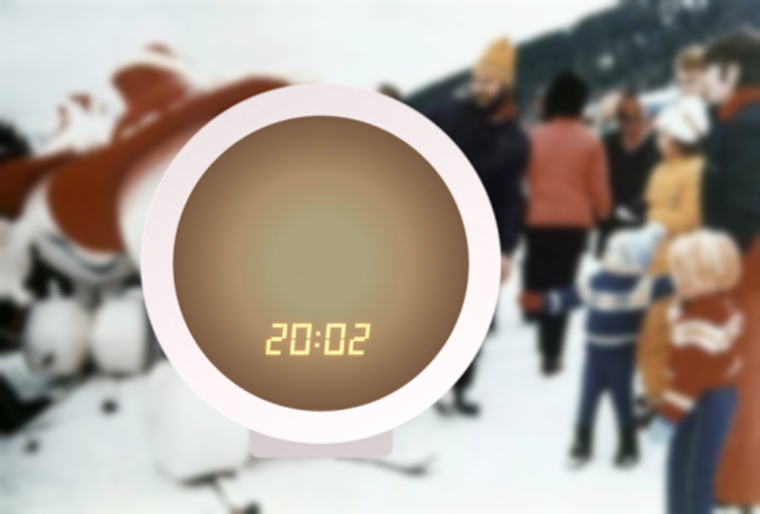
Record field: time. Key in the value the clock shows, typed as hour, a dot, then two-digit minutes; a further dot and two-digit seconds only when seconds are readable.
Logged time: 20.02
